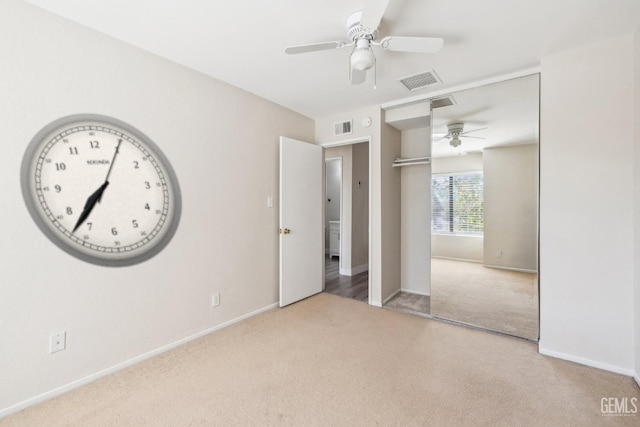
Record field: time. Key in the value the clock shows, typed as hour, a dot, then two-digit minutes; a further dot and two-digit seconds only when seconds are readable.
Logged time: 7.37.05
